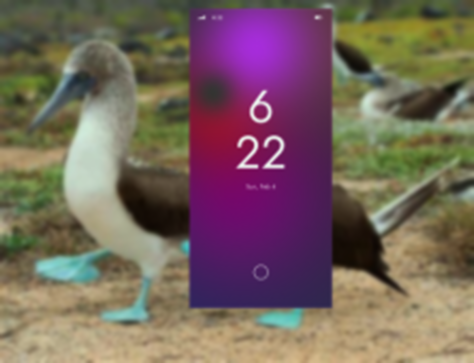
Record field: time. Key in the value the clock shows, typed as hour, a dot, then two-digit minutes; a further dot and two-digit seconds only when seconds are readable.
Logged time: 6.22
